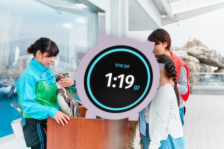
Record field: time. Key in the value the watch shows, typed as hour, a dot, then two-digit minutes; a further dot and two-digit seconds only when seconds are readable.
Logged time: 1.19
